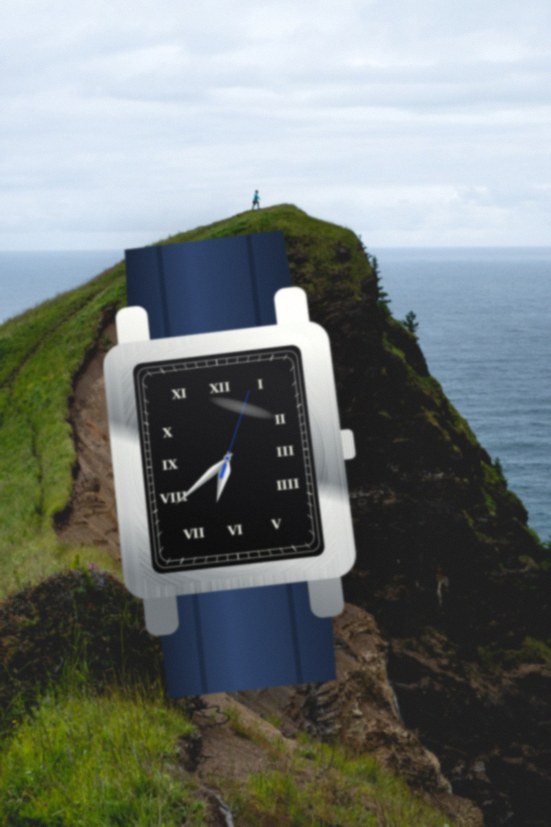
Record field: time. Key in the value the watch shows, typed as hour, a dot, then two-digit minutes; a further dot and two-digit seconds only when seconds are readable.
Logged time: 6.39.04
